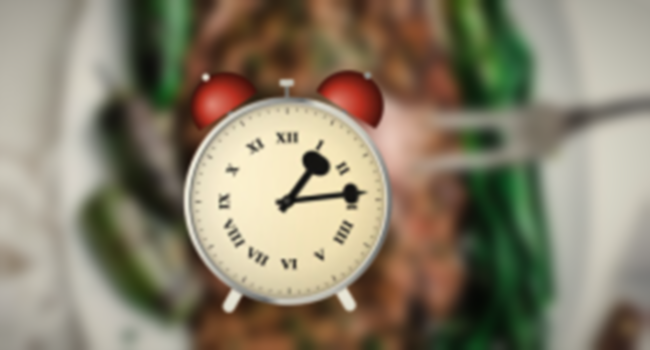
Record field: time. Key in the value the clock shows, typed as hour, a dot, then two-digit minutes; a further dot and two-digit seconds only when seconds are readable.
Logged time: 1.14
